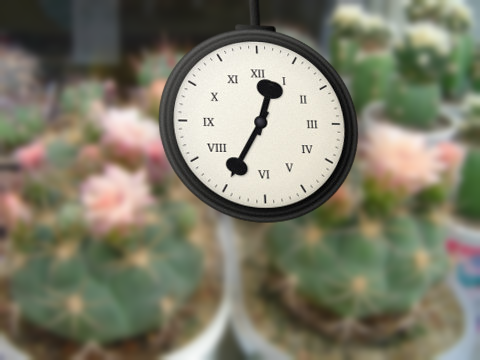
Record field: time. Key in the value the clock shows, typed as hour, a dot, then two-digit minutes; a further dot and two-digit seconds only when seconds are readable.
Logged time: 12.35
